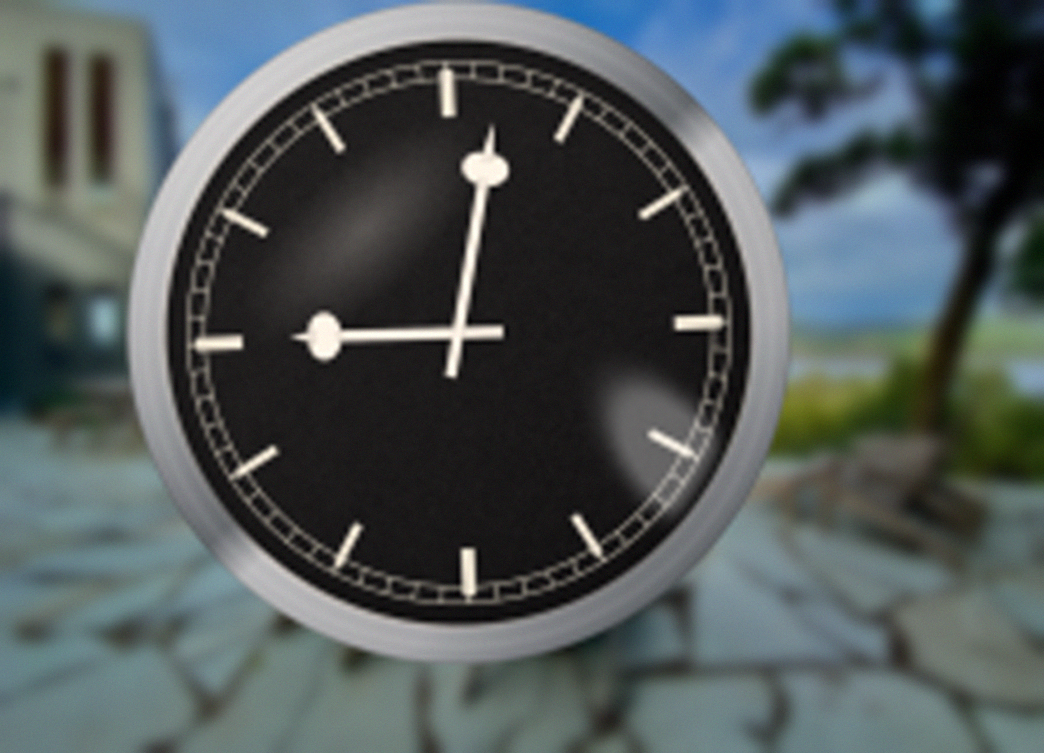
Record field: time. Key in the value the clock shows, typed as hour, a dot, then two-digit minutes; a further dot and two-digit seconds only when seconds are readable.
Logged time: 9.02
